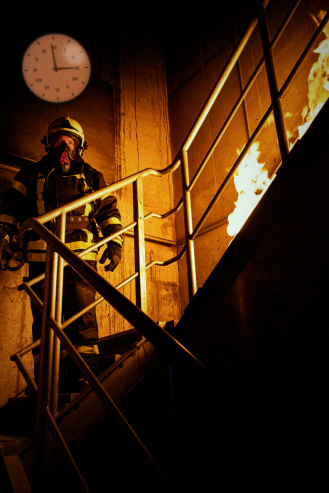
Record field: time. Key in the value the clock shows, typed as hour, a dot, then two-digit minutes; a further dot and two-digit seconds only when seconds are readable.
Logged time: 2.59
